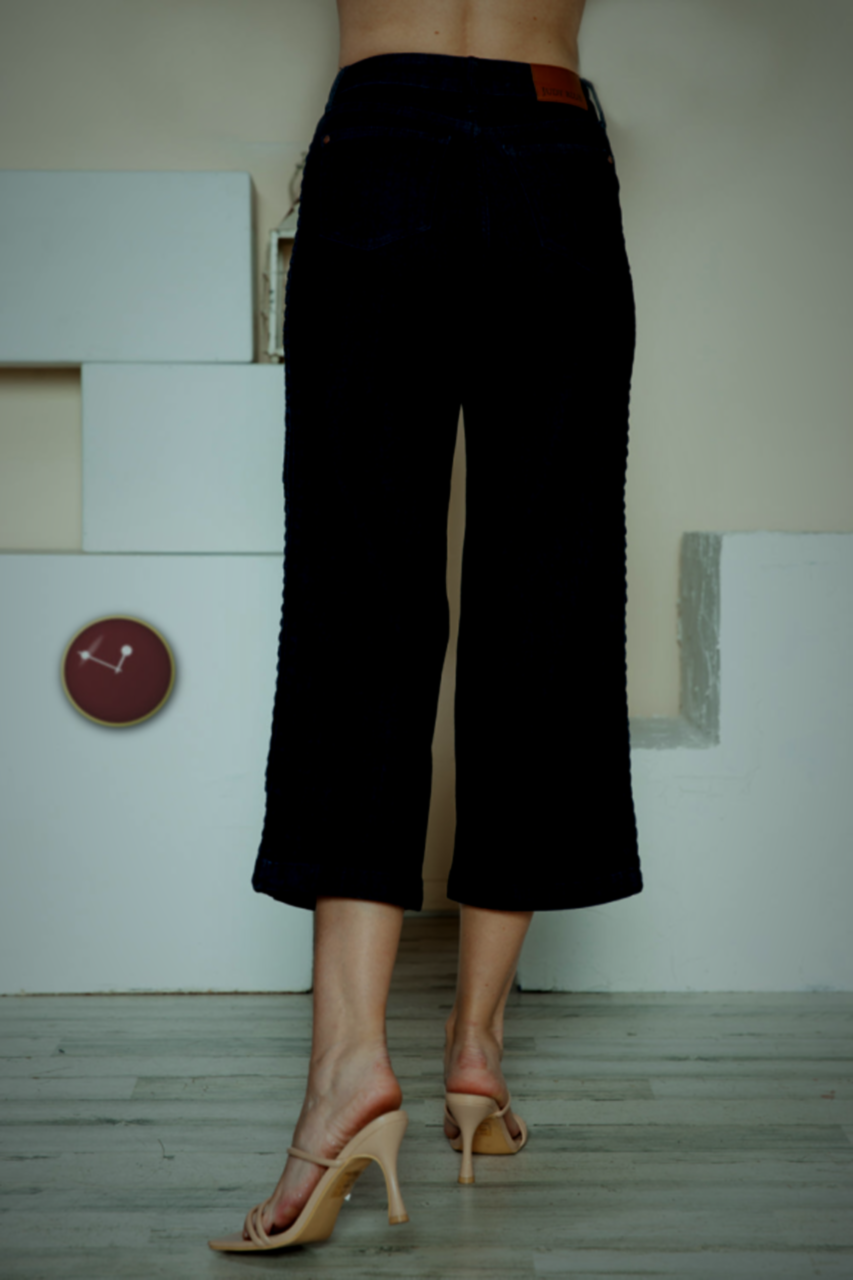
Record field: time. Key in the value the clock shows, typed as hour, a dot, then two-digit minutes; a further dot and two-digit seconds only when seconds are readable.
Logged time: 12.49
